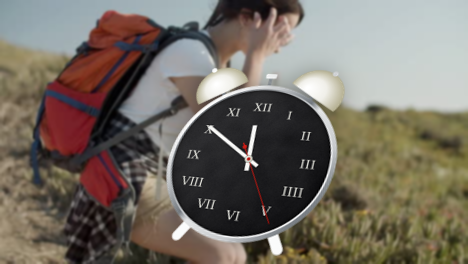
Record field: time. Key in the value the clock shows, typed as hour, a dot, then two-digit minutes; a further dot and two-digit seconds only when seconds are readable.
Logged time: 11.50.25
